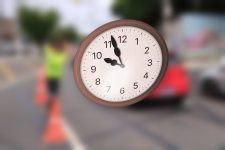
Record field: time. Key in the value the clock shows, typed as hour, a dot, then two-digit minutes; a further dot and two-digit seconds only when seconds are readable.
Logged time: 9.57
